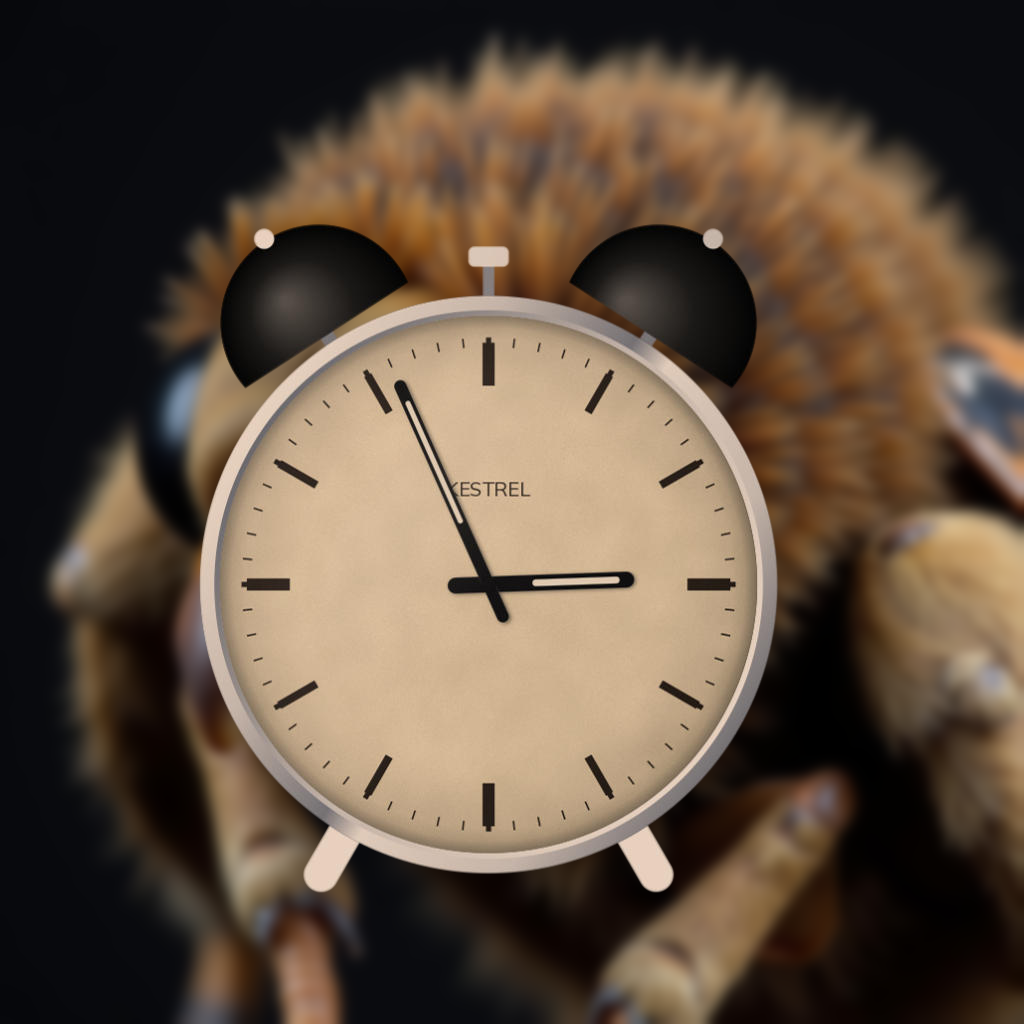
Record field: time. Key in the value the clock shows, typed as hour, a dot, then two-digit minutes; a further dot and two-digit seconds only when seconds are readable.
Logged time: 2.56
